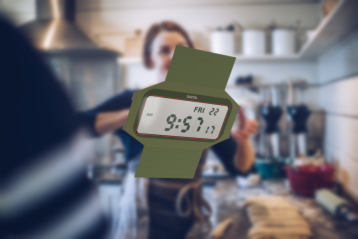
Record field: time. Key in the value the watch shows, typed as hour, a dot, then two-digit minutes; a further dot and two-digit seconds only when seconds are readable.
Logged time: 9.57.17
